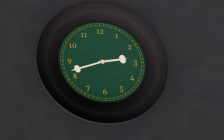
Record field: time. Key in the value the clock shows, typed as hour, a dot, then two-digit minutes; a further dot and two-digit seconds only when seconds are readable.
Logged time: 2.42
